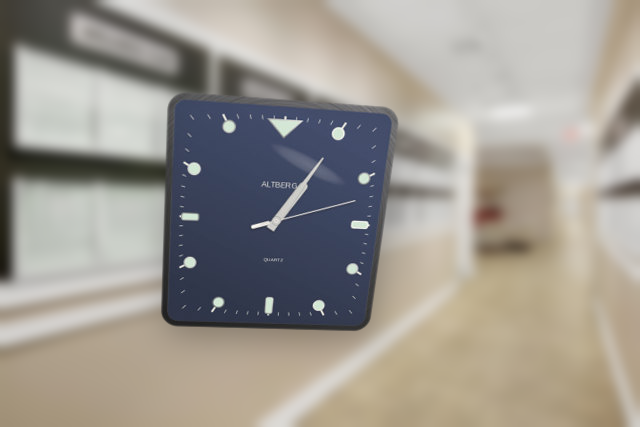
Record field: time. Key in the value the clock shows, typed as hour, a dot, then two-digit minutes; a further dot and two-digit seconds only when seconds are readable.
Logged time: 1.05.12
